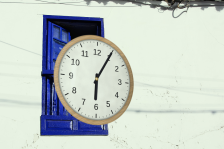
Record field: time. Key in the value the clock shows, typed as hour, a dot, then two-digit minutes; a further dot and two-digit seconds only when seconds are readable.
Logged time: 6.05
